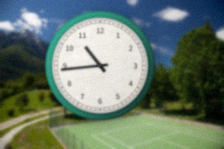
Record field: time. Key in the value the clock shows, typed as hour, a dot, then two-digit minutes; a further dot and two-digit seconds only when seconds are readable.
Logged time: 10.44
